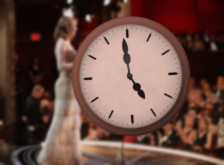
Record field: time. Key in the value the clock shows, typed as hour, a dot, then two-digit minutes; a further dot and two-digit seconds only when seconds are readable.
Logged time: 4.59
